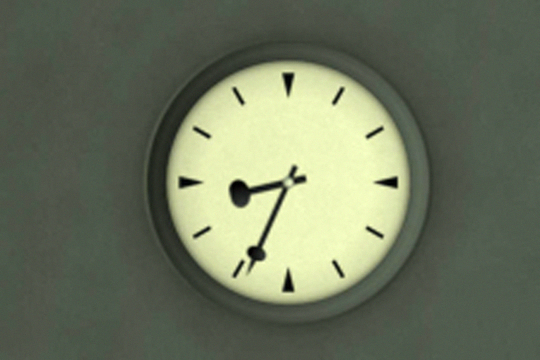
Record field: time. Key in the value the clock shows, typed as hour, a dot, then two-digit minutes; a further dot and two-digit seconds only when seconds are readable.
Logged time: 8.34
